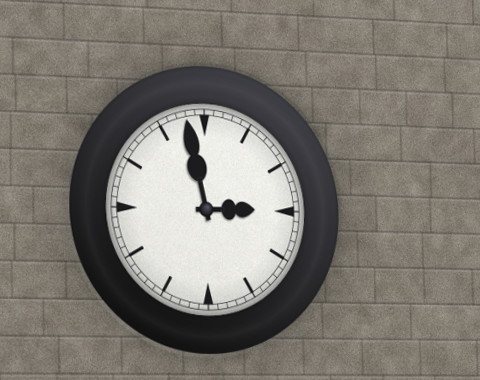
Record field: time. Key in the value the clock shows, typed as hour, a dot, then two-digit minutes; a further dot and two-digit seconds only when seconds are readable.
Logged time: 2.58
